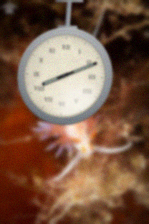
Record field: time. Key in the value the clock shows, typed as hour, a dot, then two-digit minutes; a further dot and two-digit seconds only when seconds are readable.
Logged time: 8.11
